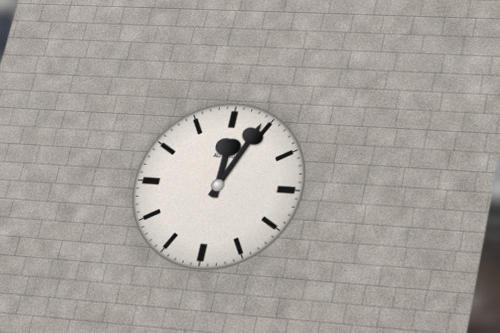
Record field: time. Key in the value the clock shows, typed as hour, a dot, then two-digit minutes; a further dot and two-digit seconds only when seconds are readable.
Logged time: 12.04
